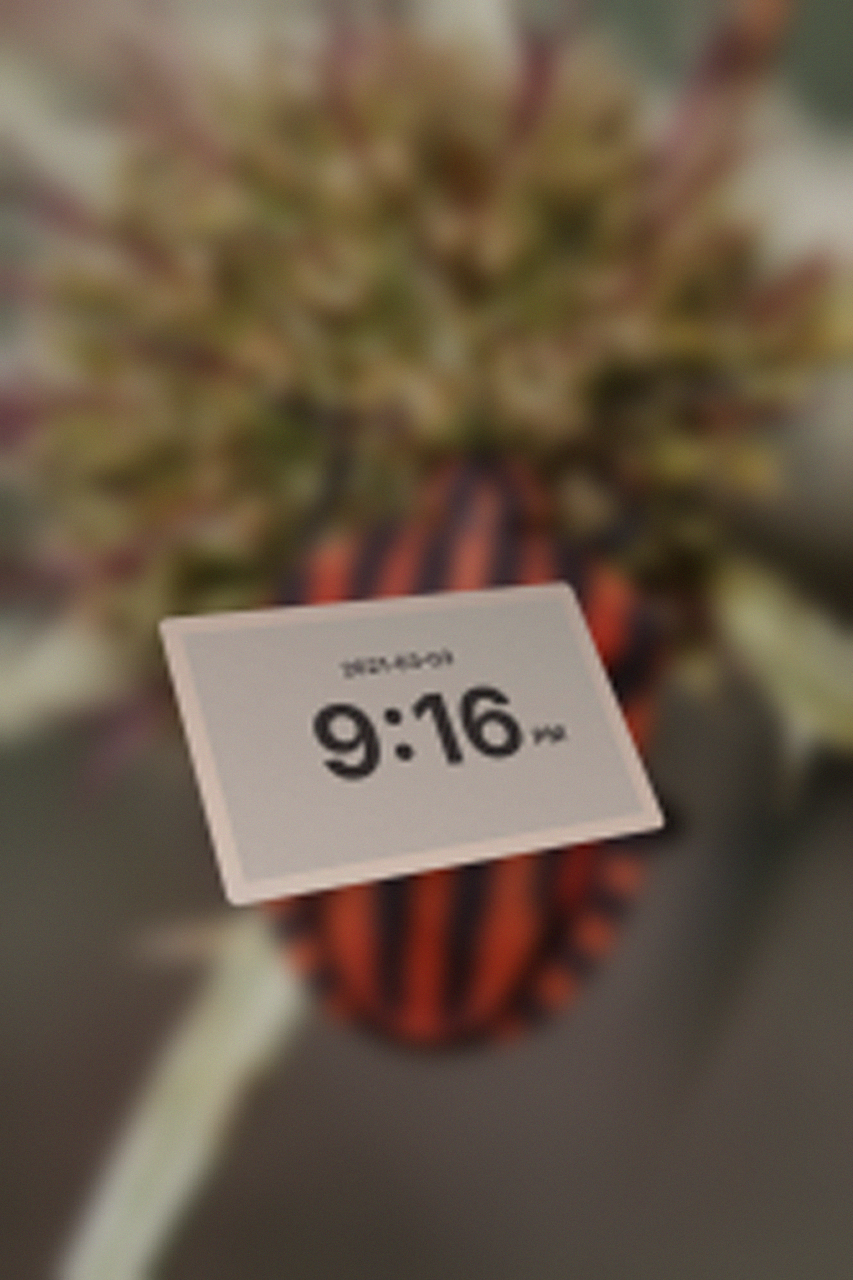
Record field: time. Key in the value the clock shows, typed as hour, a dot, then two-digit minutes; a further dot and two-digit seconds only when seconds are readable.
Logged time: 9.16
